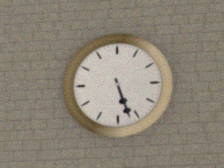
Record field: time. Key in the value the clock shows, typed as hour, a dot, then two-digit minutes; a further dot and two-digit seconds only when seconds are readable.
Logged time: 5.27
